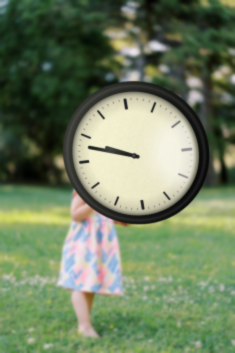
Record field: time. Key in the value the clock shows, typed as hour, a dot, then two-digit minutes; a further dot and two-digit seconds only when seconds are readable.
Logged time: 9.48
